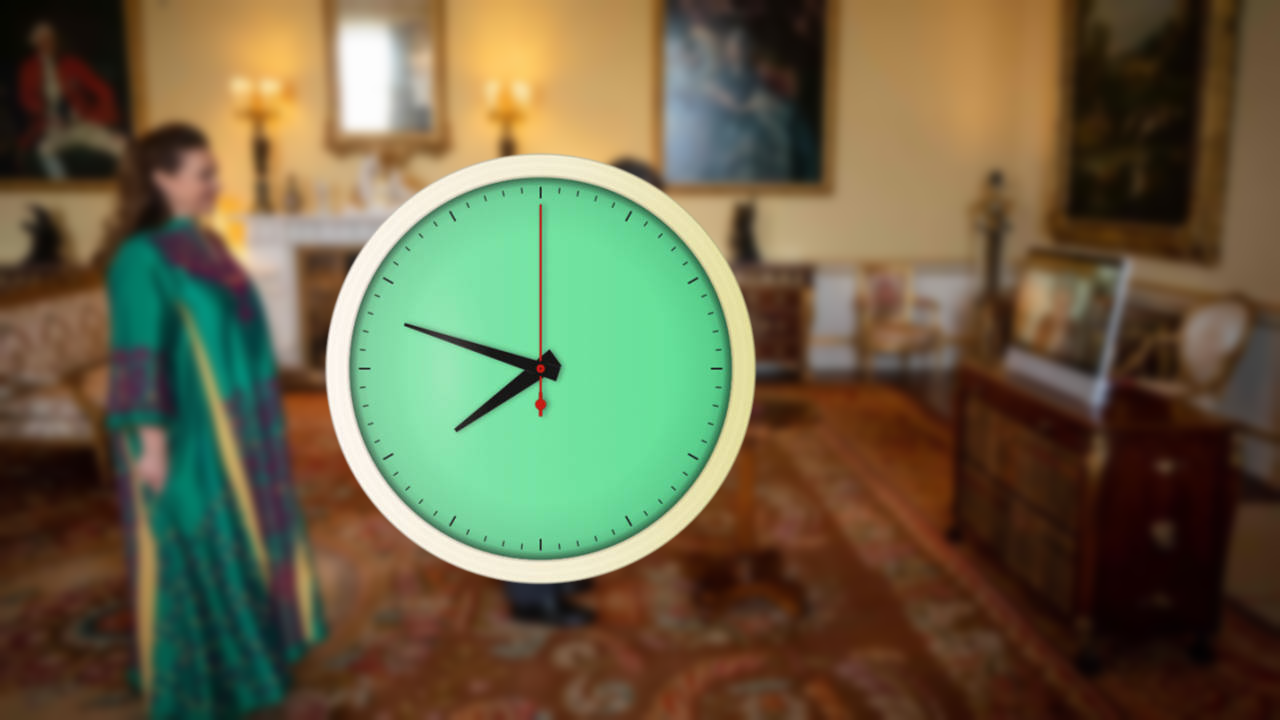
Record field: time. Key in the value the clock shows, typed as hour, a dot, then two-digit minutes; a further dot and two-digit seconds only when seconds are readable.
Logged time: 7.48.00
